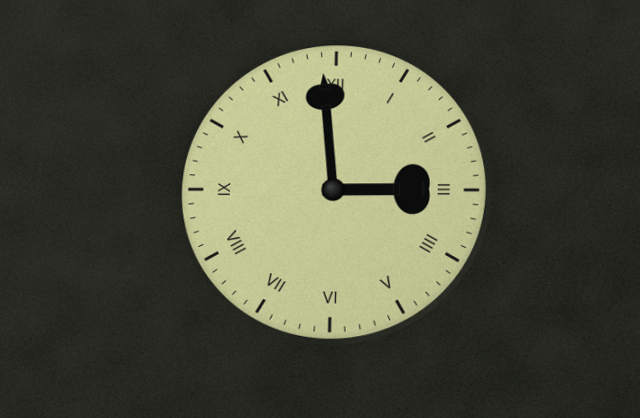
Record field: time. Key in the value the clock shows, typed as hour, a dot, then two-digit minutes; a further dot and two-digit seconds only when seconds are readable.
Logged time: 2.59
